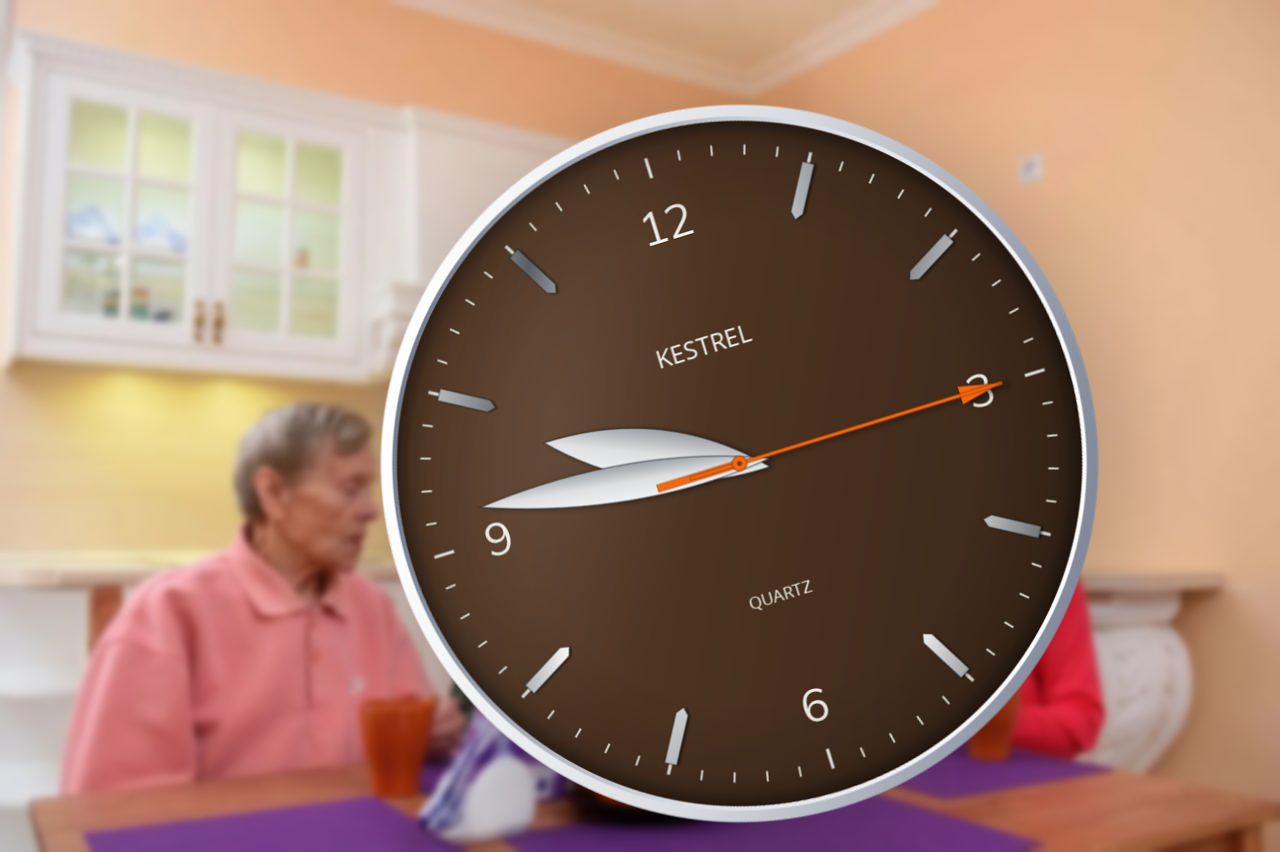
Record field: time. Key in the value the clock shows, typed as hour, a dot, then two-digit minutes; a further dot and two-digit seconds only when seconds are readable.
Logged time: 9.46.15
